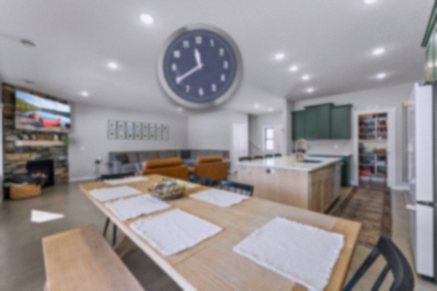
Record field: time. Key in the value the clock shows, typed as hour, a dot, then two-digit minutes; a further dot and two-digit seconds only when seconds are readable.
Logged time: 11.40
